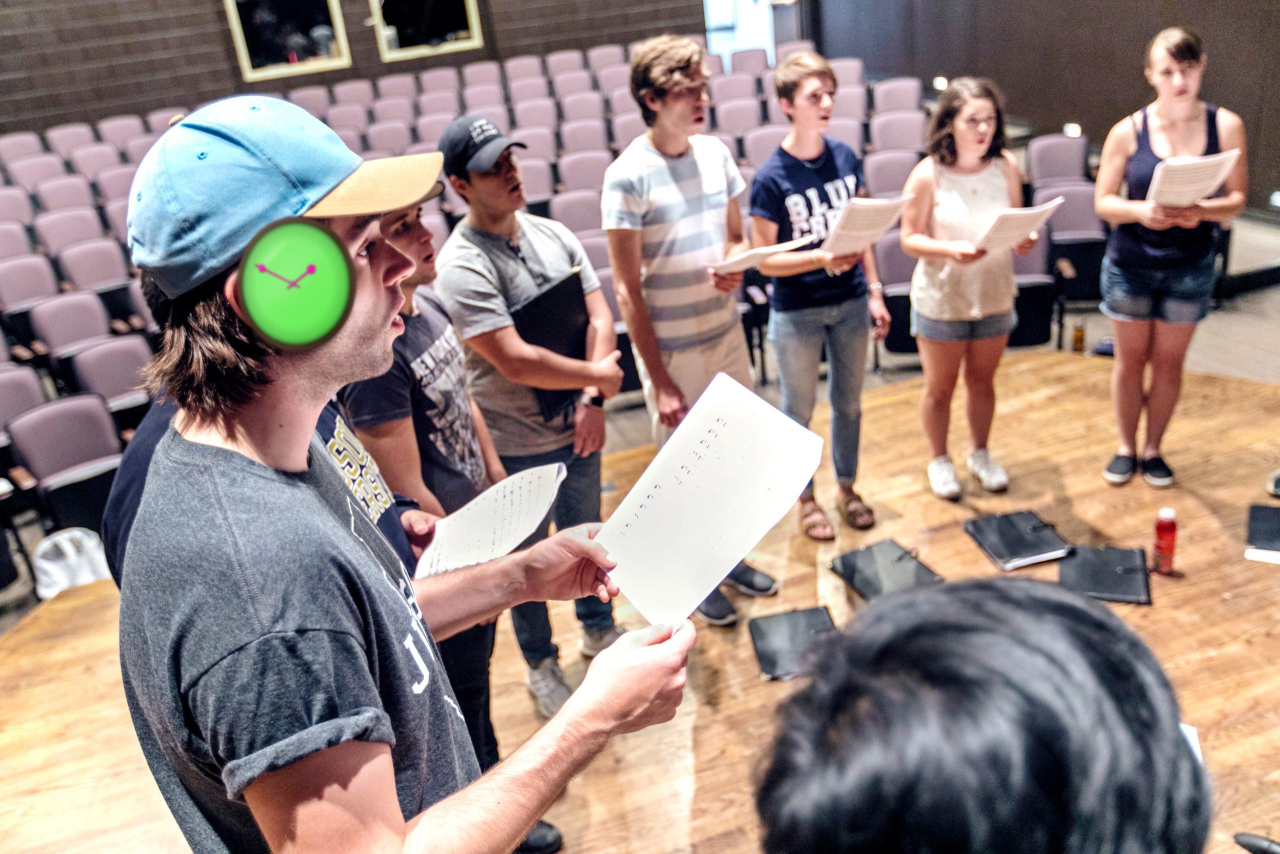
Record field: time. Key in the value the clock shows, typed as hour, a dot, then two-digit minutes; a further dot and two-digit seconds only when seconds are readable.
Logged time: 1.49
